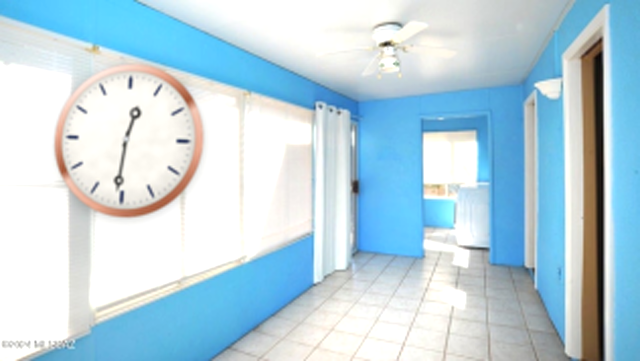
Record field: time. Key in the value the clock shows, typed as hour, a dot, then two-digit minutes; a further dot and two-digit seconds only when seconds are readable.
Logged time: 12.31
